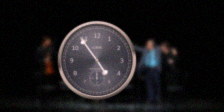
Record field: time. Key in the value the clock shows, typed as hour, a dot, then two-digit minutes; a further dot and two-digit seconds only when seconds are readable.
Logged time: 4.54
